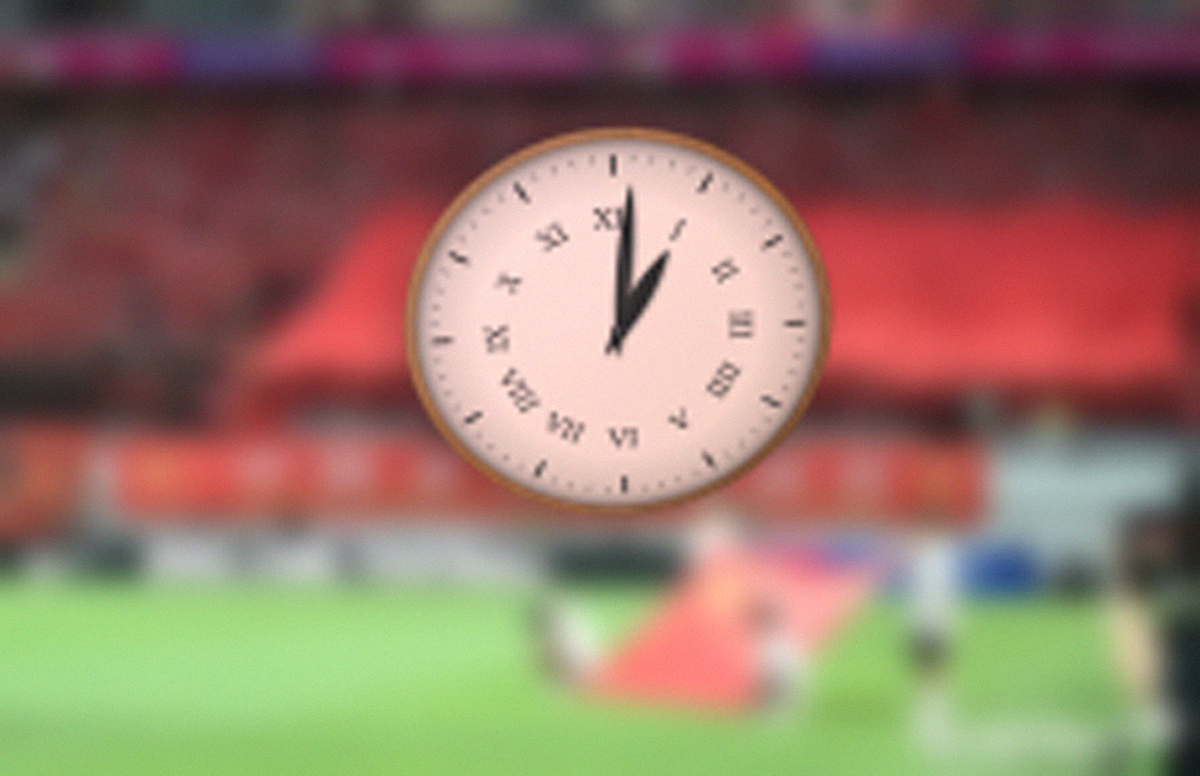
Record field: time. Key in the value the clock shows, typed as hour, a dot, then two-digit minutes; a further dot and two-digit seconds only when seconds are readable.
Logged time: 1.01
